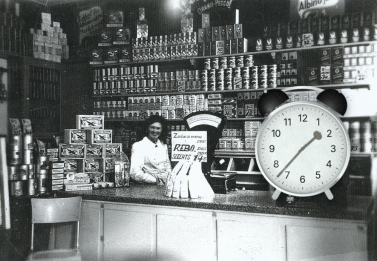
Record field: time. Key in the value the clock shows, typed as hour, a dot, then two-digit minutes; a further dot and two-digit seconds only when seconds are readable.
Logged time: 1.37
